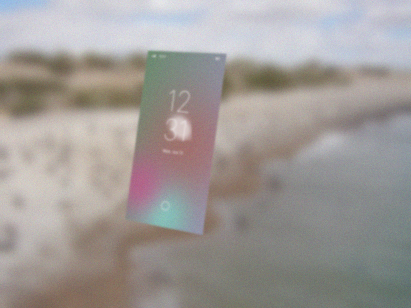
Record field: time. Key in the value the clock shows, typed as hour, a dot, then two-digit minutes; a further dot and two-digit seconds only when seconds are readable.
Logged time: 12.31
